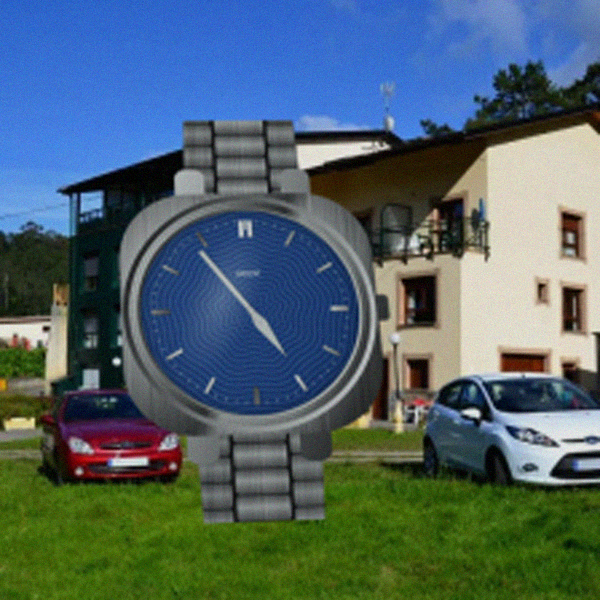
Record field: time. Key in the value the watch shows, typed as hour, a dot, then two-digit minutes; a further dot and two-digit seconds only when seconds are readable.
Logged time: 4.54
